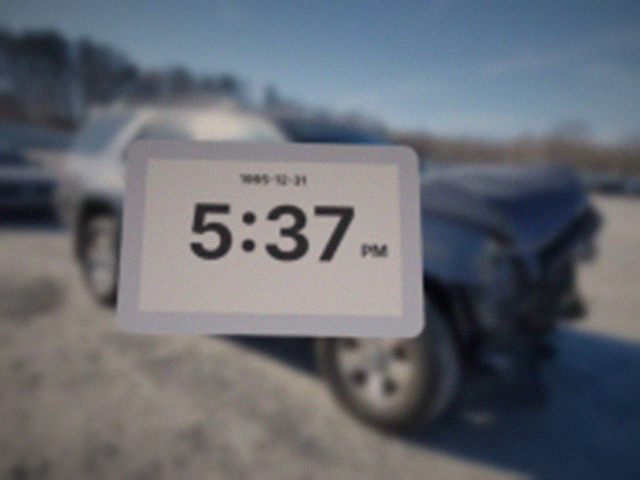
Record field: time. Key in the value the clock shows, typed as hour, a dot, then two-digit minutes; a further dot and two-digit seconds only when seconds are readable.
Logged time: 5.37
